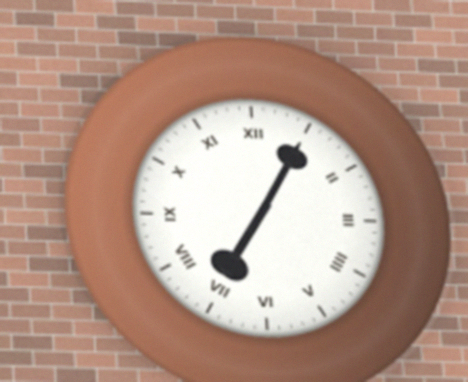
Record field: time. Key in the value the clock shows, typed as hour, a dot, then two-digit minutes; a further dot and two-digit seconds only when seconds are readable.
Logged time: 7.05
